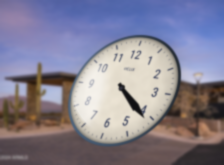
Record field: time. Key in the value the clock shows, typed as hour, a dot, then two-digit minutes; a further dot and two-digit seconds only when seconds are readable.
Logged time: 4.21
